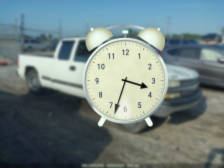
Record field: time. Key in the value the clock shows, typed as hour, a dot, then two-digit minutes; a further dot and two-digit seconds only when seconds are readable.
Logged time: 3.33
